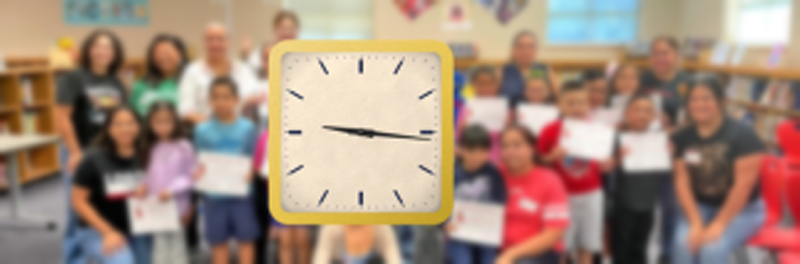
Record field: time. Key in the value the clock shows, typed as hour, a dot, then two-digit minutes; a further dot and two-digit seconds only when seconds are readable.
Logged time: 9.16
